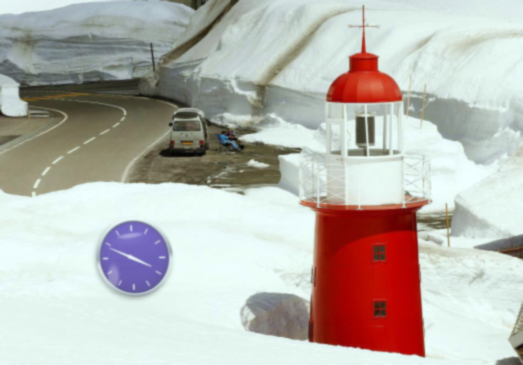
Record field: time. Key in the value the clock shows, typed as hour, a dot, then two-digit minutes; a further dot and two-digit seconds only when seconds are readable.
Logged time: 3.49
